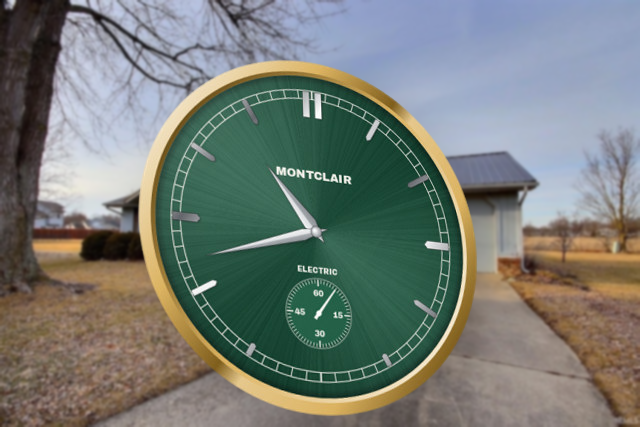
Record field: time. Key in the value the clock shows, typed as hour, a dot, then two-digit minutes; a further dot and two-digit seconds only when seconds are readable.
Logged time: 10.42.06
